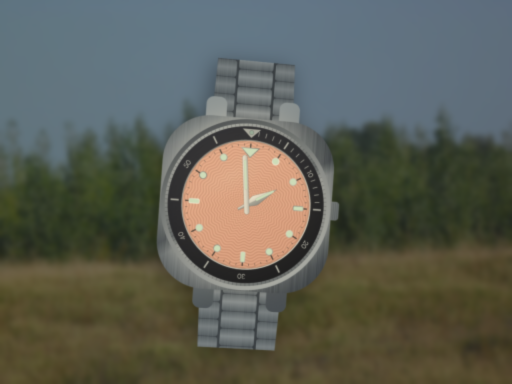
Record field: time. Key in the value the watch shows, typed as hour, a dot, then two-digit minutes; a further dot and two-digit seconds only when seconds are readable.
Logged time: 1.59
